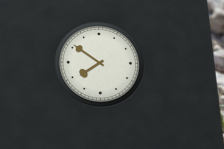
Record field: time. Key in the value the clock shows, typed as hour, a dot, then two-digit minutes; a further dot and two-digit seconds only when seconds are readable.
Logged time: 7.51
